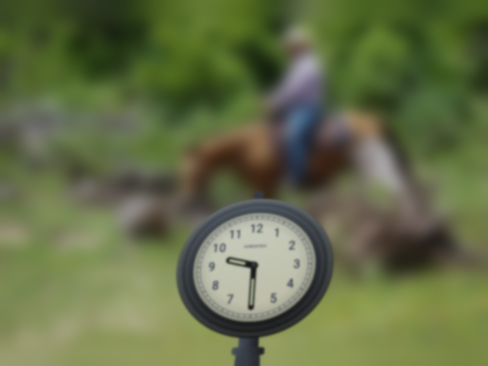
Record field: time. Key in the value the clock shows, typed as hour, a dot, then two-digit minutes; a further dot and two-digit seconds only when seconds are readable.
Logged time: 9.30
